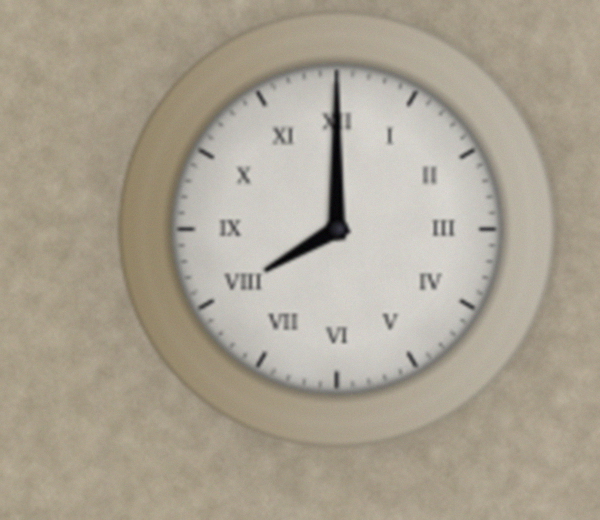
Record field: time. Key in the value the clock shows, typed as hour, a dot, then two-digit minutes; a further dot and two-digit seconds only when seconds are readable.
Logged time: 8.00
